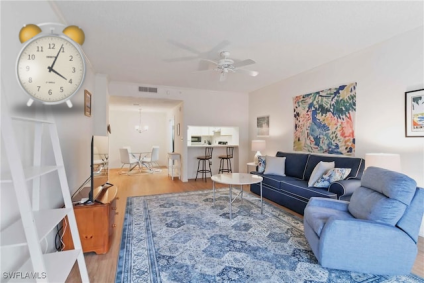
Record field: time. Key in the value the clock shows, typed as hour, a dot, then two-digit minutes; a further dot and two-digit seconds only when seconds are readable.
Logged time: 4.04
